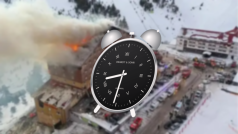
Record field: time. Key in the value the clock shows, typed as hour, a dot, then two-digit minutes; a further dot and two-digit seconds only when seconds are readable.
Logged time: 8.31
